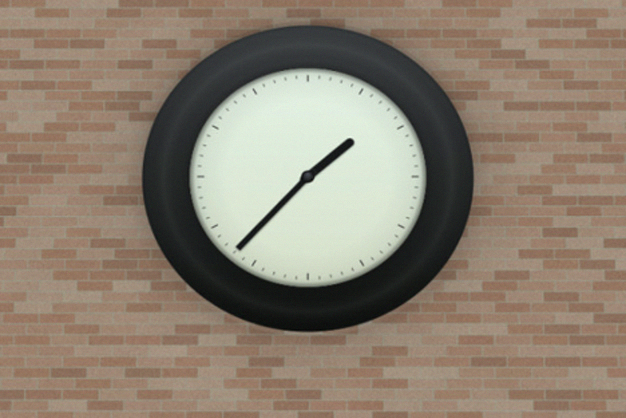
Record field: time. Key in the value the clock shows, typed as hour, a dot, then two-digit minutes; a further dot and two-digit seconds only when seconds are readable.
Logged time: 1.37
